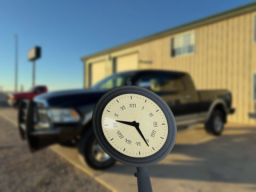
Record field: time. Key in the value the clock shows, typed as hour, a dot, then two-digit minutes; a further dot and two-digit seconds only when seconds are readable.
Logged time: 9.26
